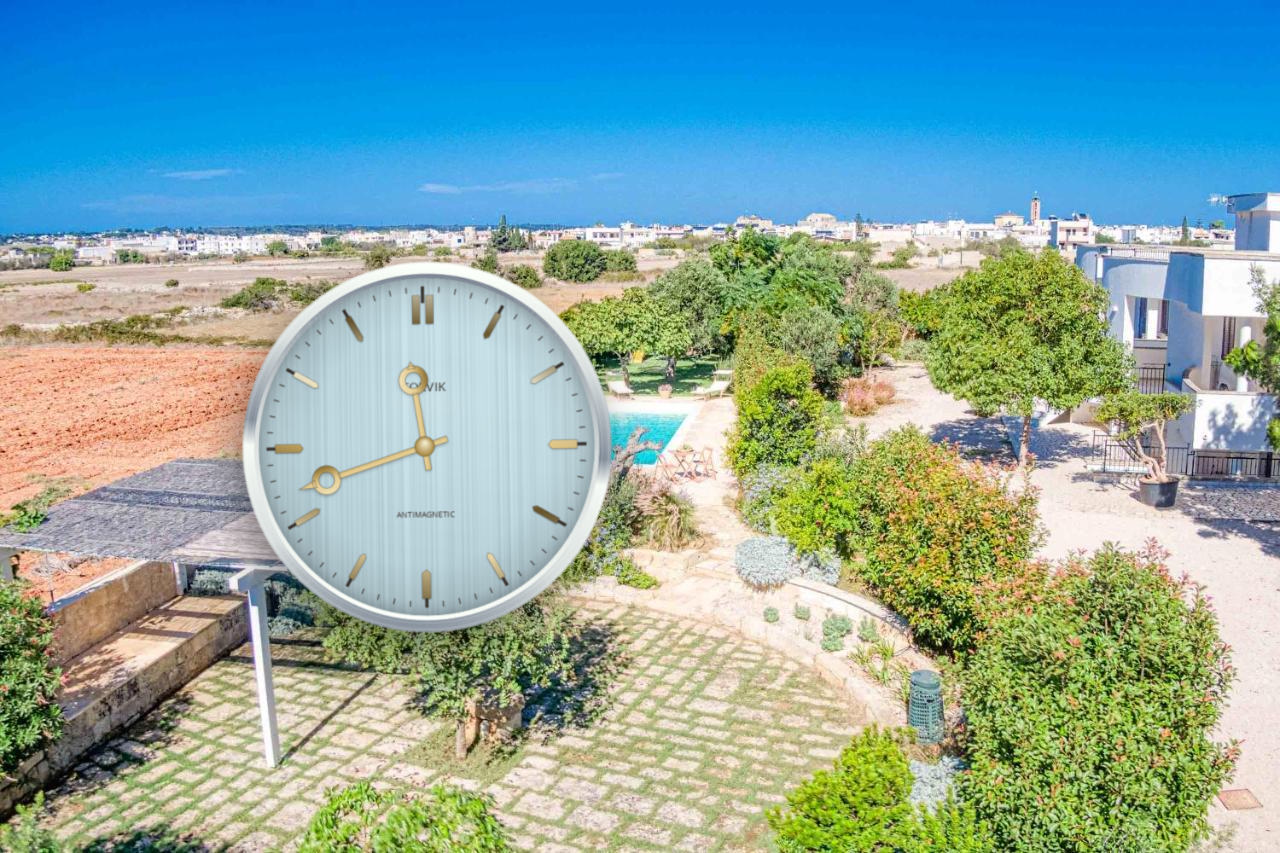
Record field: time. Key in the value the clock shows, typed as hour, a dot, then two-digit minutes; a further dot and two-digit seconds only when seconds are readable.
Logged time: 11.42
